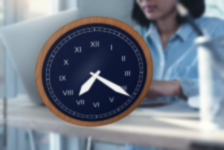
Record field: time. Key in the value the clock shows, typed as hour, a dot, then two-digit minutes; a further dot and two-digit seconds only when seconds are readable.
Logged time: 7.21
